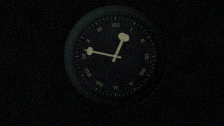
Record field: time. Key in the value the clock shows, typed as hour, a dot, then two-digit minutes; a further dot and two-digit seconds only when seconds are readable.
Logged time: 12.47
